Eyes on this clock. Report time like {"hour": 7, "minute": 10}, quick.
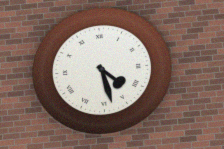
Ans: {"hour": 4, "minute": 28}
